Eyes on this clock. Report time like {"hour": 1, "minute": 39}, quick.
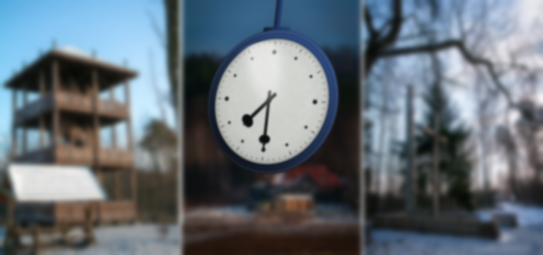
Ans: {"hour": 7, "minute": 30}
